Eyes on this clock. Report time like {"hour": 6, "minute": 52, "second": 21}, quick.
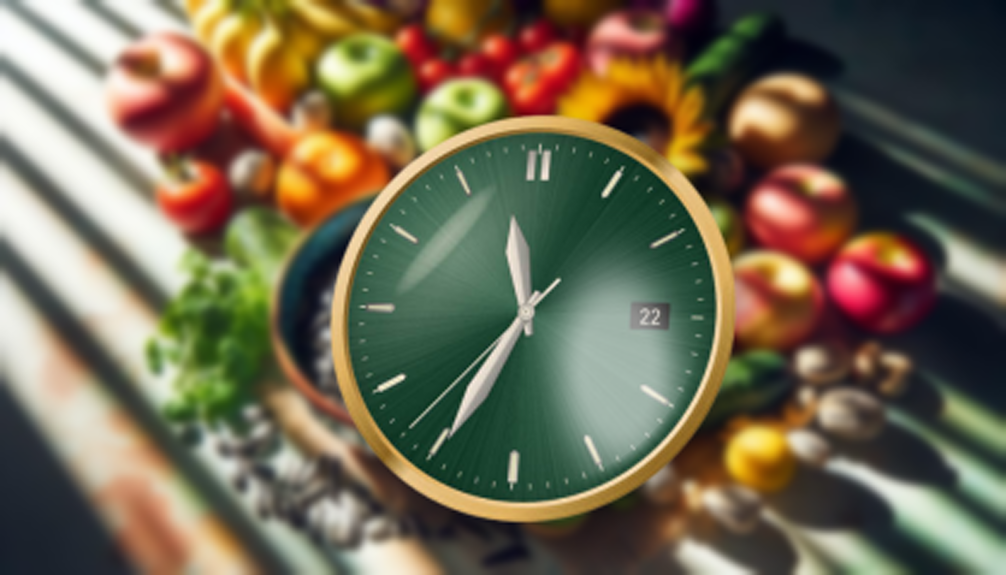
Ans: {"hour": 11, "minute": 34, "second": 37}
